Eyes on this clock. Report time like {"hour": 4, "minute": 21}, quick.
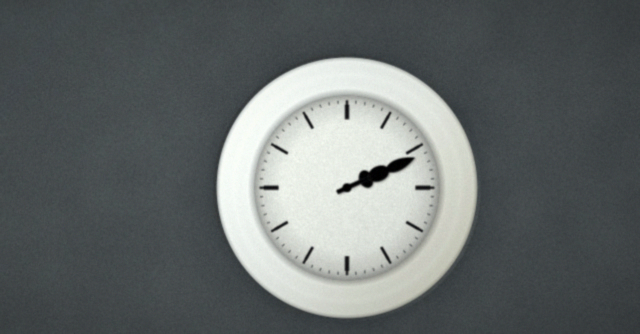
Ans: {"hour": 2, "minute": 11}
